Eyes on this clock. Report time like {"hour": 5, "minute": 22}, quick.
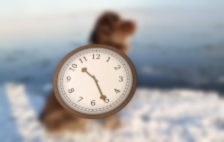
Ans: {"hour": 10, "minute": 26}
